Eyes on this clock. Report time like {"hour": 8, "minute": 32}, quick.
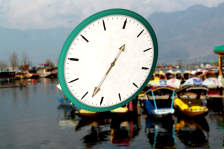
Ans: {"hour": 12, "minute": 33}
